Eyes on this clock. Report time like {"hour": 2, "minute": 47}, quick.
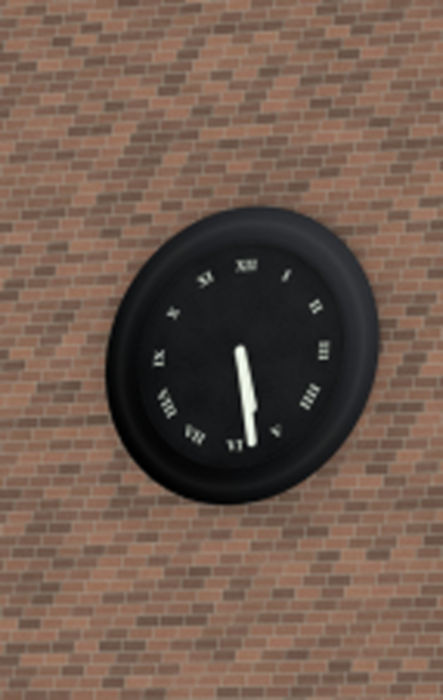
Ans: {"hour": 5, "minute": 28}
